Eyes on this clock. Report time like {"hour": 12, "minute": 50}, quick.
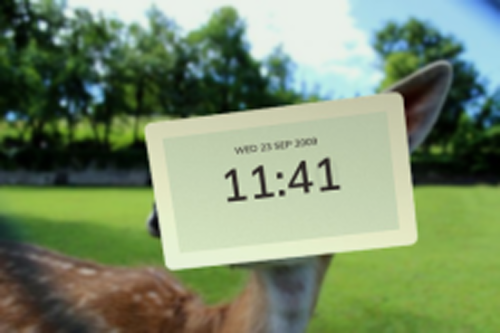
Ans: {"hour": 11, "minute": 41}
